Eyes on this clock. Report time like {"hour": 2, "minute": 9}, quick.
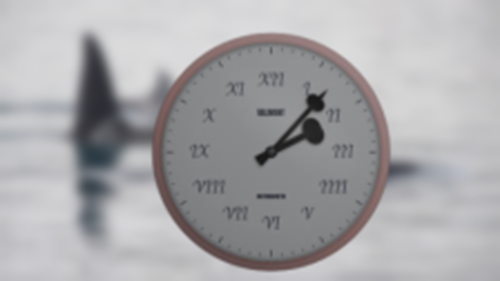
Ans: {"hour": 2, "minute": 7}
